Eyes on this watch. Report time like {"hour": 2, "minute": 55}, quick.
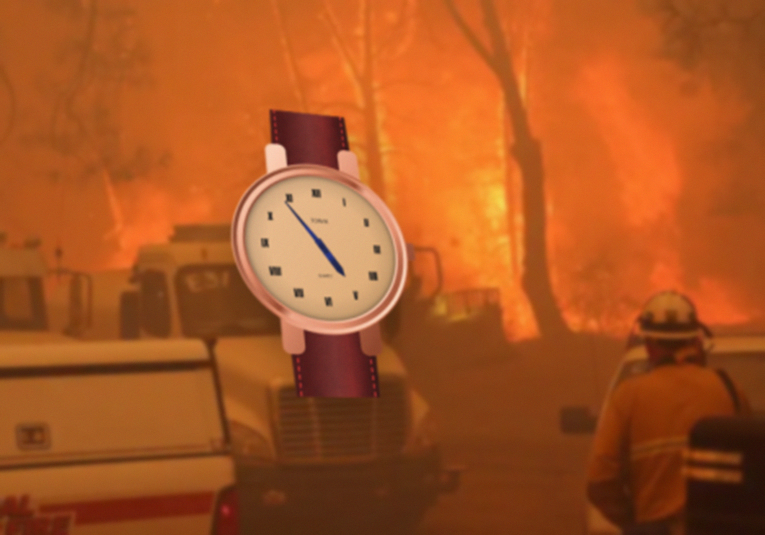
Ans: {"hour": 4, "minute": 54}
